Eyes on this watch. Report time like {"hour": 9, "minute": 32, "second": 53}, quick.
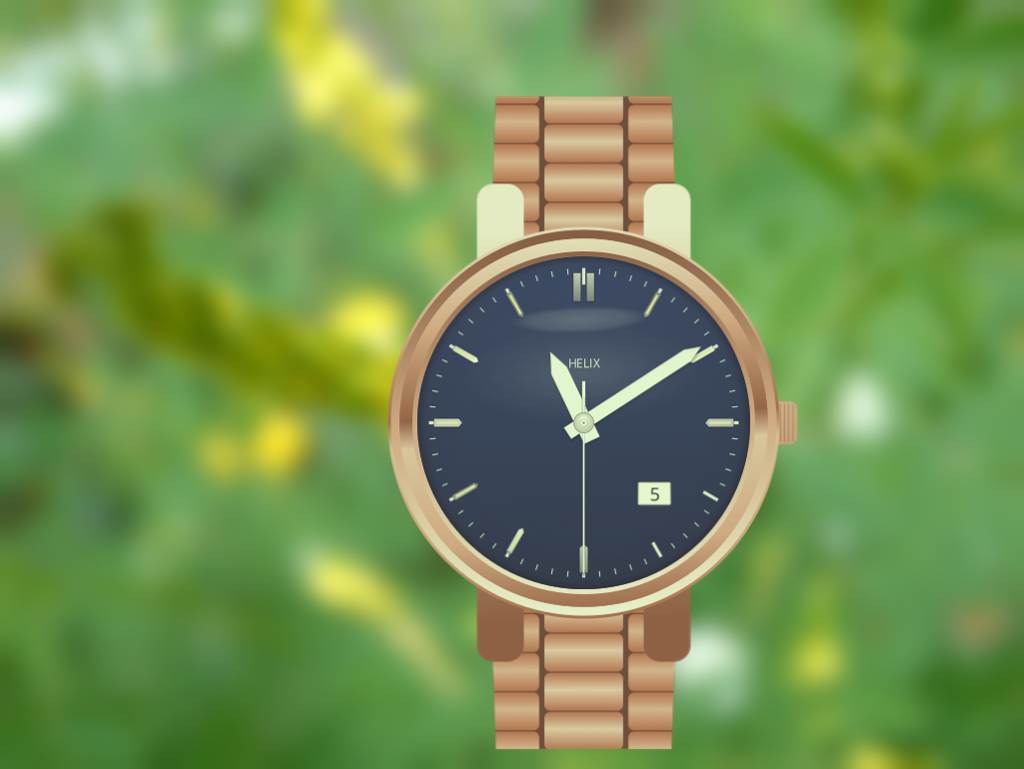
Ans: {"hour": 11, "minute": 9, "second": 30}
